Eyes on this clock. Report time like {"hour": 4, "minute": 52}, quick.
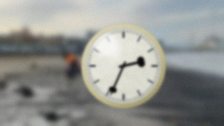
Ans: {"hour": 2, "minute": 34}
